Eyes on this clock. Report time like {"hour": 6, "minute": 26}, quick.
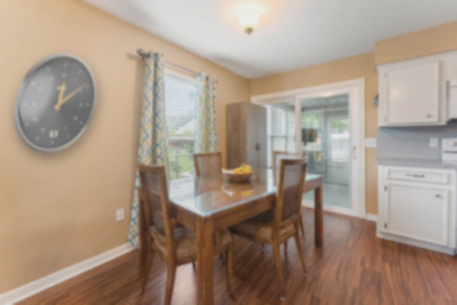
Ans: {"hour": 12, "minute": 9}
